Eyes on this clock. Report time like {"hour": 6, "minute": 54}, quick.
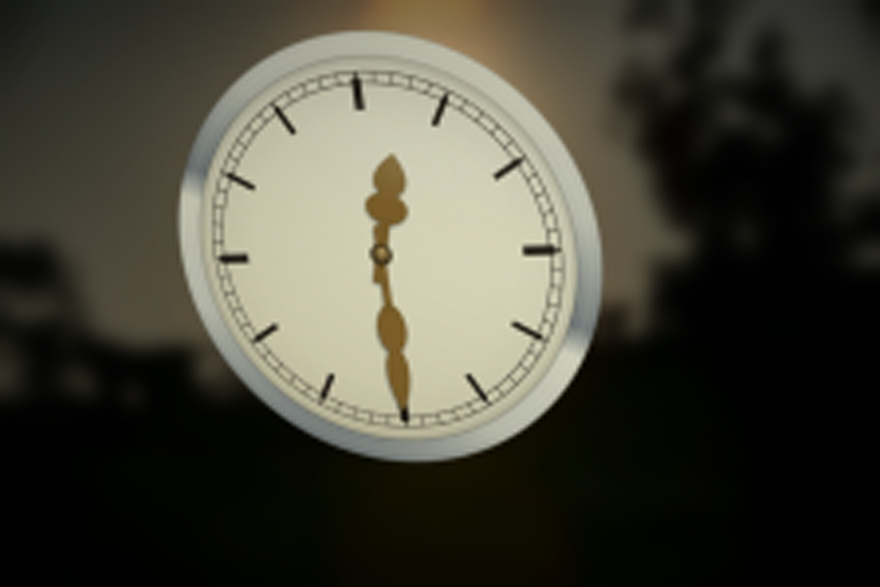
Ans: {"hour": 12, "minute": 30}
